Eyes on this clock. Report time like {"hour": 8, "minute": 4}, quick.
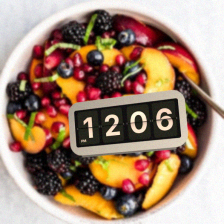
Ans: {"hour": 12, "minute": 6}
